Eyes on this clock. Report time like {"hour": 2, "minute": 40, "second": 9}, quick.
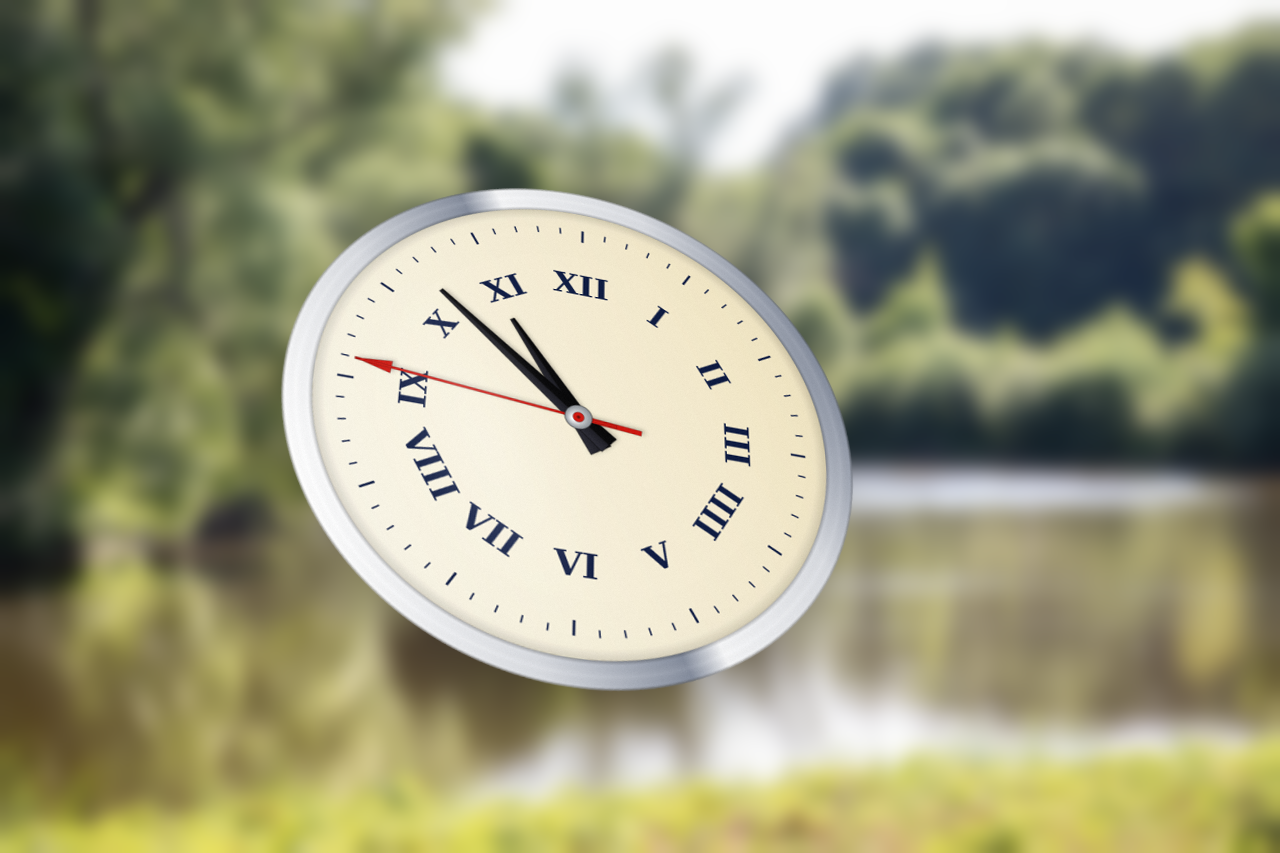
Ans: {"hour": 10, "minute": 51, "second": 46}
